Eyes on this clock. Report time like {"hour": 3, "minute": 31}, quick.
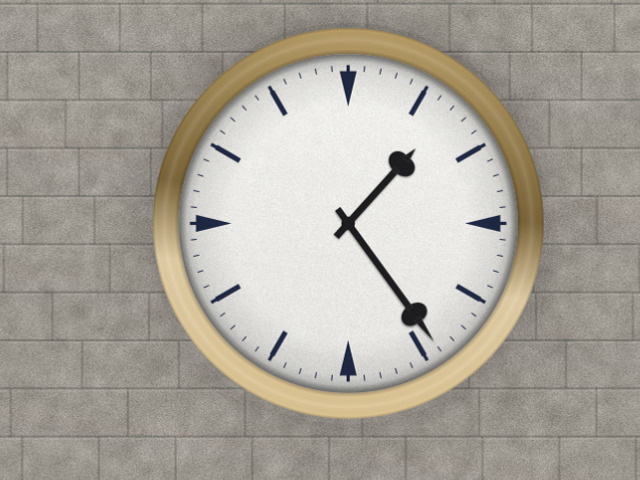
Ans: {"hour": 1, "minute": 24}
